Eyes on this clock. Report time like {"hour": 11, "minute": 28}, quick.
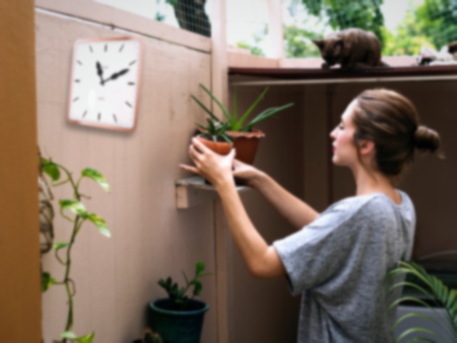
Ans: {"hour": 11, "minute": 11}
